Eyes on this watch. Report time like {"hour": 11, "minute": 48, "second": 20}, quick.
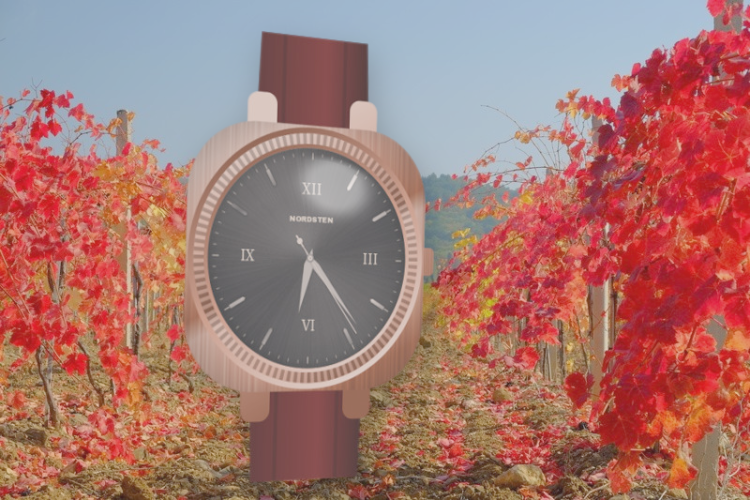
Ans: {"hour": 6, "minute": 23, "second": 24}
